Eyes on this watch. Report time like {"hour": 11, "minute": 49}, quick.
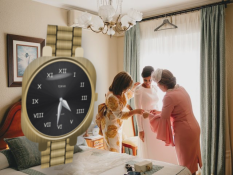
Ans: {"hour": 4, "minute": 31}
